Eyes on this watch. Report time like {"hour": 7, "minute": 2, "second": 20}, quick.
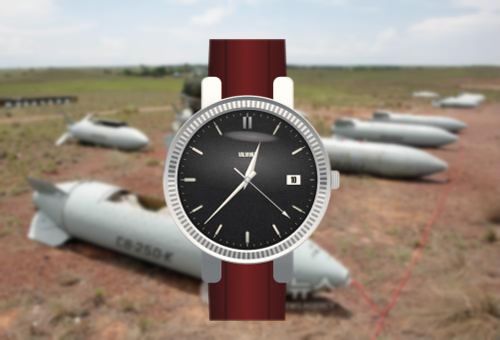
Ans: {"hour": 12, "minute": 37, "second": 22}
